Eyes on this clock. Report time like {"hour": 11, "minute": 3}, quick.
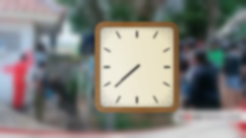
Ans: {"hour": 7, "minute": 38}
